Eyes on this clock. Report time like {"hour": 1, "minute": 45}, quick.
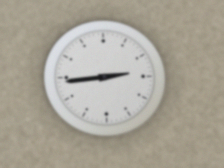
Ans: {"hour": 2, "minute": 44}
